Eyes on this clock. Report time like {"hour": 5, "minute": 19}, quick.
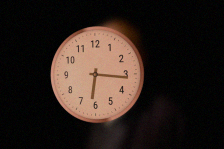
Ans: {"hour": 6, "minute": 16}
